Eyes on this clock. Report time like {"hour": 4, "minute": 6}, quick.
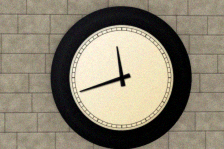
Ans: {"hour": 11, "minute": 42}
